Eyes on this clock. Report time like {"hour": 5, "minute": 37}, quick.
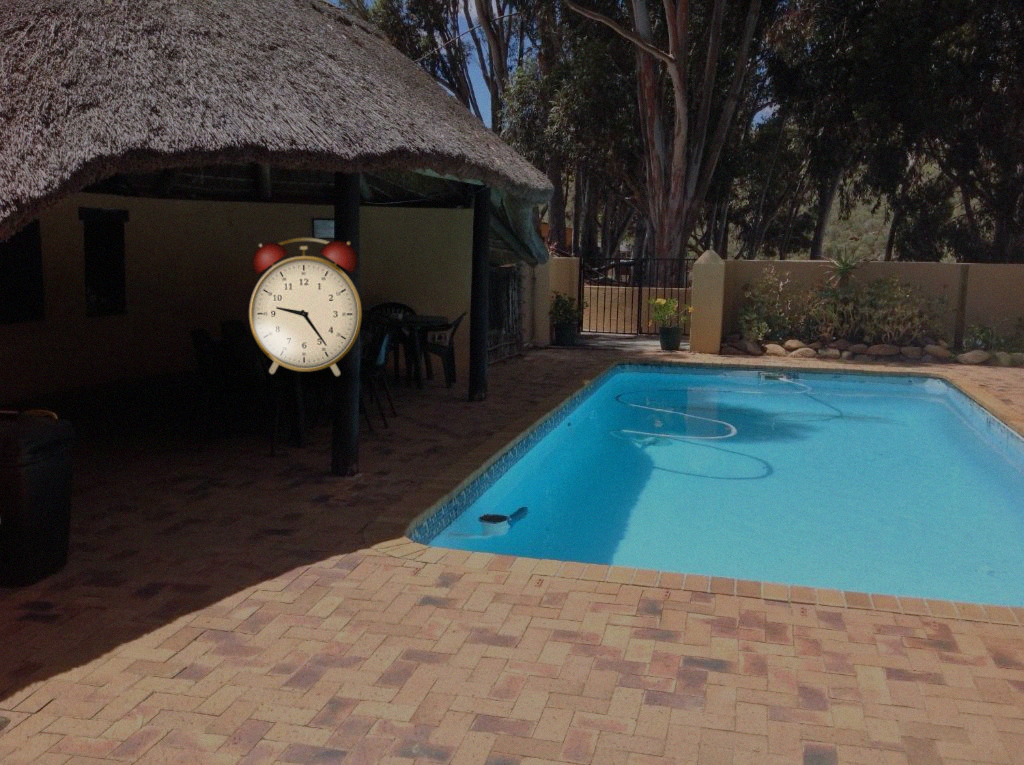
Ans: {"hour": 9, "minute": 24}
